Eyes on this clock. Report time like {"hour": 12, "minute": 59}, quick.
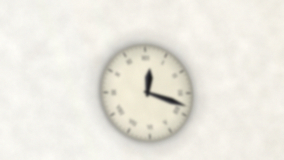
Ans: {"hour": 12, "minute": 18}
